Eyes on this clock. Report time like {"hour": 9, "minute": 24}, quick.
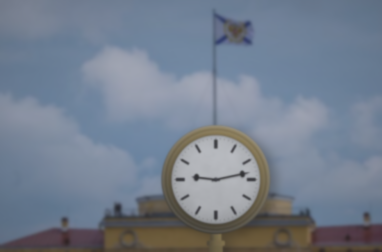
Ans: {"hour": 9, "minute": 13}
